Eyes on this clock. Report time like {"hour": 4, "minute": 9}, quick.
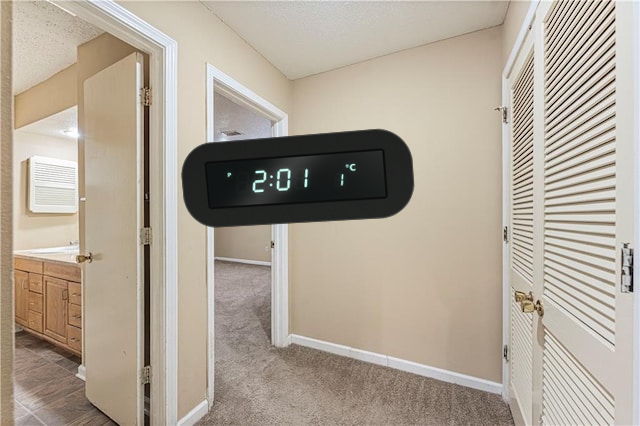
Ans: {"hour": 2, "minute": 1}
